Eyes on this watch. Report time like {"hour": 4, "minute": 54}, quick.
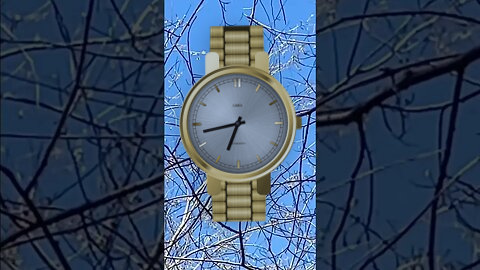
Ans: {"hour": 6, "minute": 43}
